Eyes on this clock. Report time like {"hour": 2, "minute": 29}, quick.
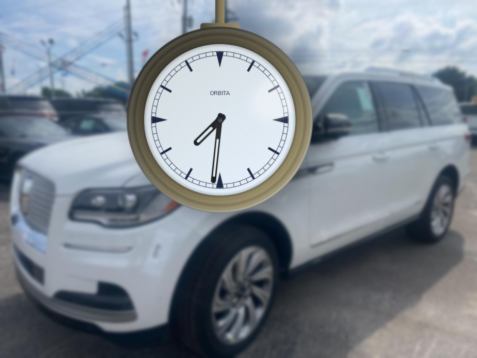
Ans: {"hour": 7, "minute": 31}
